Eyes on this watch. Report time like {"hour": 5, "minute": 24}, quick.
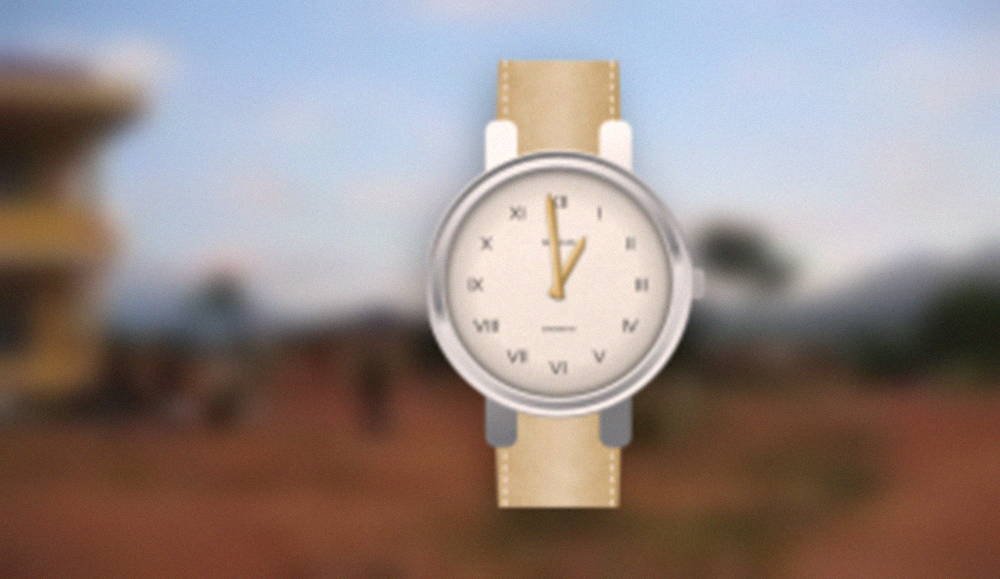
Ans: {"hour": 12, "minute": 59}
